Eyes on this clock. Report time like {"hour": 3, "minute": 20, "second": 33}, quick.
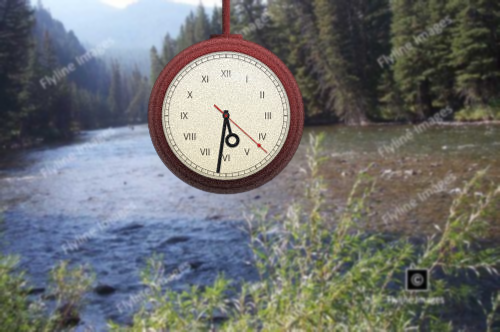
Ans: {"hour": 5, "minute": 31, "second": 22}
